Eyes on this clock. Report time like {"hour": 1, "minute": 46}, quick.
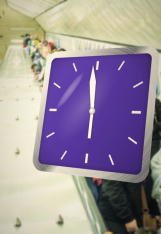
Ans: {"hour": 5, "minute": 59}
